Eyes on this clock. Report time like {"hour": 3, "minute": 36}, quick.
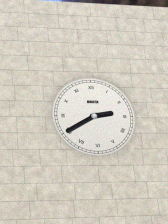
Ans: {"hour": 2, "minute": 40}
